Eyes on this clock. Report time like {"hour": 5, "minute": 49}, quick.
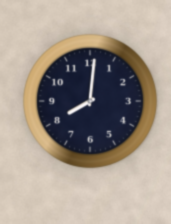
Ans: {"hour": 8, "minute": 1}
